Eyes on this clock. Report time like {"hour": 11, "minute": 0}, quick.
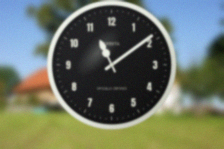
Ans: {"hour": 11, "minute": 9}
